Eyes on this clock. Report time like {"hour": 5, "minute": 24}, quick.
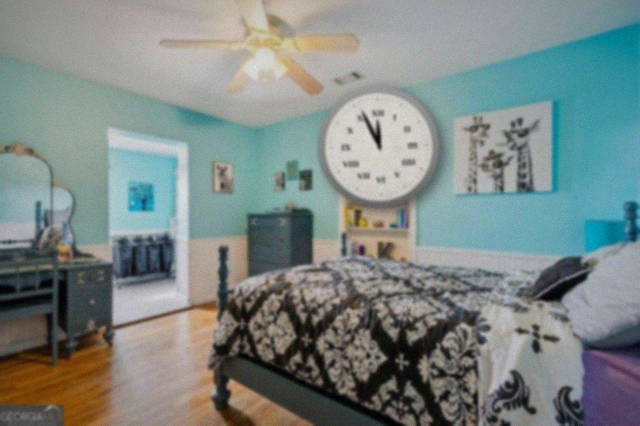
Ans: {"hour": 11, "minute": 56}
